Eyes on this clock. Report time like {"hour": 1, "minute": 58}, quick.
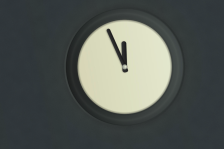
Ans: {"hour": 11, "minute": 56}
